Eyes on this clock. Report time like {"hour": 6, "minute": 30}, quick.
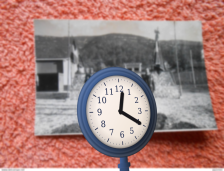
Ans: {"hour": 12, "minute": 20}
